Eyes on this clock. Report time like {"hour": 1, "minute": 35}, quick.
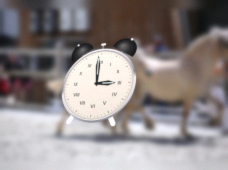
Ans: {"hour": 2, "minute": 59}
